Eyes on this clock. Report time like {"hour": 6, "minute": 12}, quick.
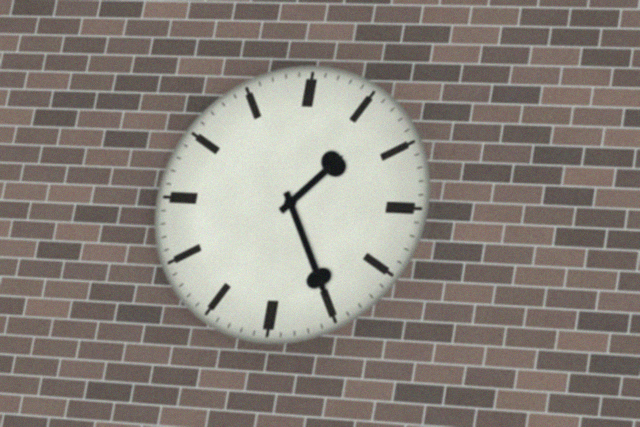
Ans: {"hour": 1, "minute": 25}
